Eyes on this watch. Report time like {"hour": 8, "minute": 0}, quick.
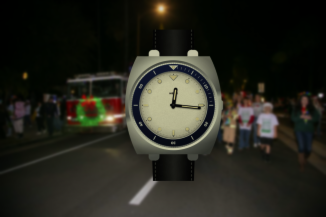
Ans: {"hour": 12, "minute": 16}
